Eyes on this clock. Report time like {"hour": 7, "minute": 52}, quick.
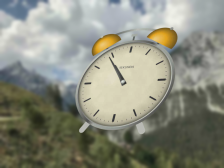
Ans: {"hour": 10, "minute": 54}
